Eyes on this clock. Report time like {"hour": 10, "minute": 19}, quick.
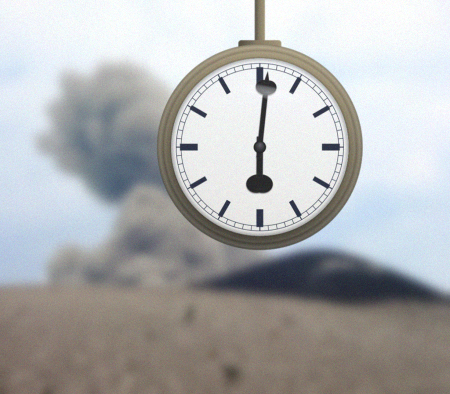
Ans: {"hour": 6, "minute": 1}
